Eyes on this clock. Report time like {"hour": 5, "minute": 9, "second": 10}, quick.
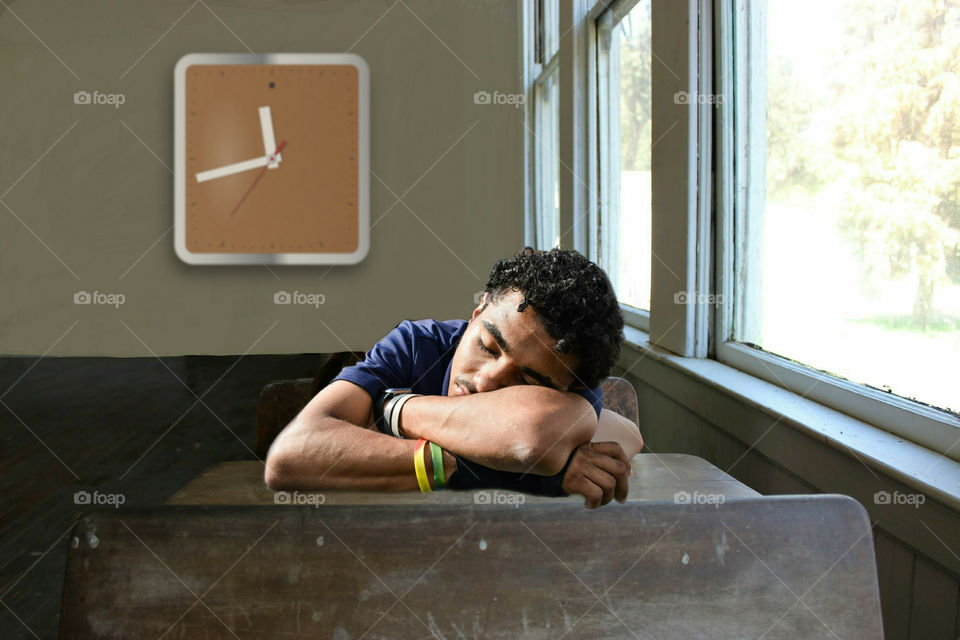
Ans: {"hour": 11, "minute": 42, "second": 36}
